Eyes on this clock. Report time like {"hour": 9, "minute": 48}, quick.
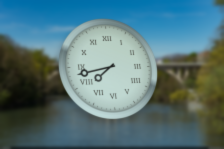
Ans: {"hour": 7, "minute": 43}
